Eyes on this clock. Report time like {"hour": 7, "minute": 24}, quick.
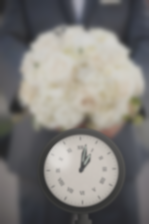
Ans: {"hour": 1, "minute": 2}
